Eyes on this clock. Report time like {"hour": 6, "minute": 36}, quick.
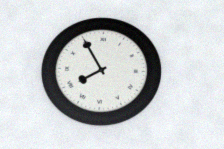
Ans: {"hour": 7, "minute": 55}
